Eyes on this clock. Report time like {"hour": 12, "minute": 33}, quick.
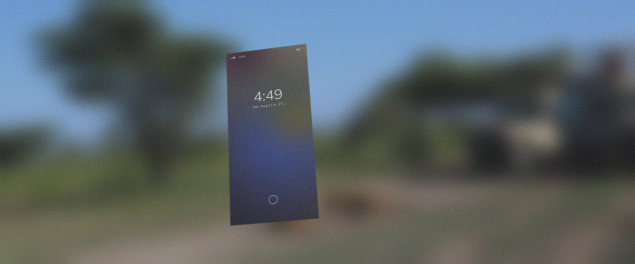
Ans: {"hour": 4, "minute": 49}
